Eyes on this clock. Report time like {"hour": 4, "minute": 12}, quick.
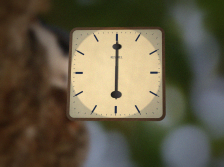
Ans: {"hour": 6, "minute": 0}
